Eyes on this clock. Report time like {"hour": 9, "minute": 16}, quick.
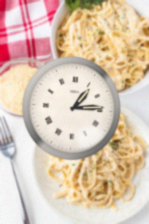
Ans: {"hour": 1, "minute": 14}
